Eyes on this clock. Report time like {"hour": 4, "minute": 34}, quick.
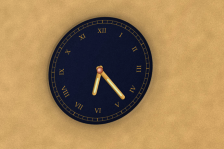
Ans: {"hour": 6, "minute": 23}
